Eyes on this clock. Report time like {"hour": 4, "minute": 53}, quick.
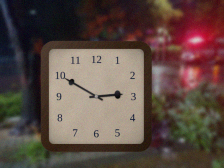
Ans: {"hour": 2, "minute": 50}
